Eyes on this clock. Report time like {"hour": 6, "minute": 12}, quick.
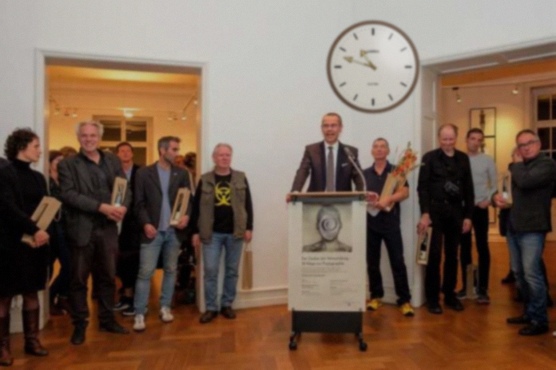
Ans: {"hour": 10, "minute": 48}
